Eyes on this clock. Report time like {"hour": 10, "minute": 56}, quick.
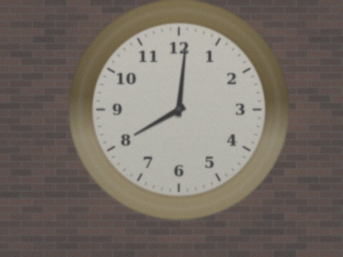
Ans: {"hour": 8, "minute": 1}
